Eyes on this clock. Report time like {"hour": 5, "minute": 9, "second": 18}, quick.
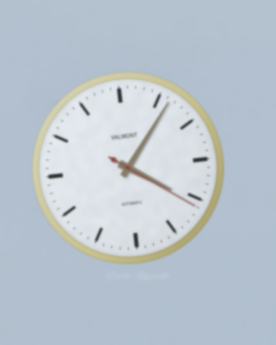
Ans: {"hour": 4, "minute": 6, "second": 21}
